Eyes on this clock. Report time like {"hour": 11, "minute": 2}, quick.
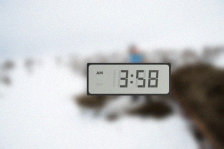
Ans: {"hour": 3, "minute": 58}
